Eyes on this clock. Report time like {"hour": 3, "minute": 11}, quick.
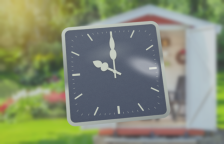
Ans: {"hour": 10, "minute": 0}
